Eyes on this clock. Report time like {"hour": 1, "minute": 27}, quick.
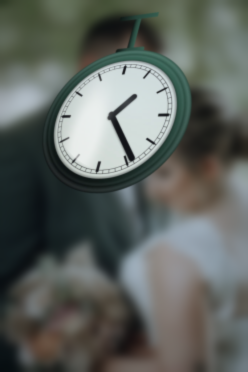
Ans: {"hour": 1, "minute": 24}
